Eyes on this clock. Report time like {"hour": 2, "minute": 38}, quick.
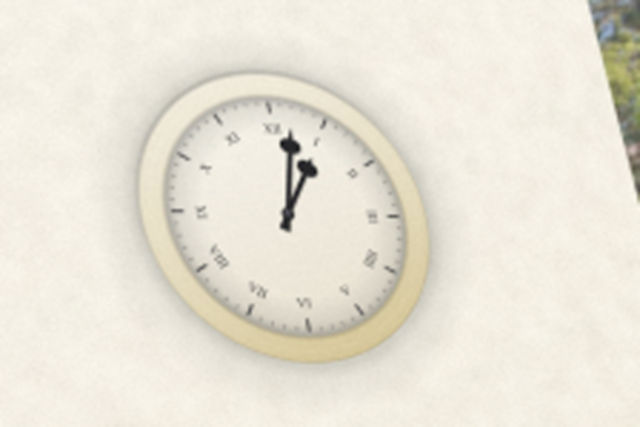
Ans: {"hour": 1, "minute": 2}
